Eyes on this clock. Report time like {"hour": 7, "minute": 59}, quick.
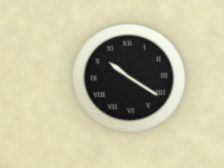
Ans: {"hour": 10, "minute": 21}
